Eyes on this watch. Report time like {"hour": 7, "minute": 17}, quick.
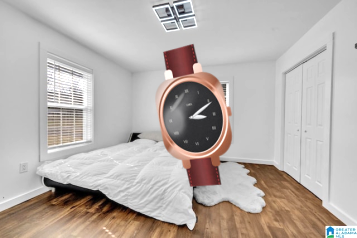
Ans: {"hour": 3, "minute": 11}
